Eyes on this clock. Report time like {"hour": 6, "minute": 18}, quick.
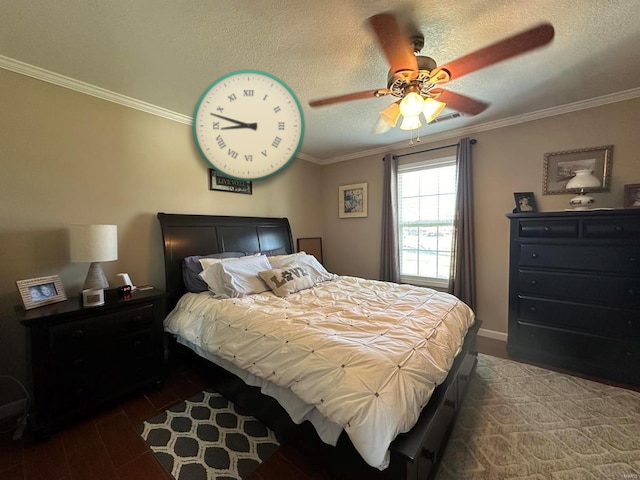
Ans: {"hour": 8, "minute": 48}
